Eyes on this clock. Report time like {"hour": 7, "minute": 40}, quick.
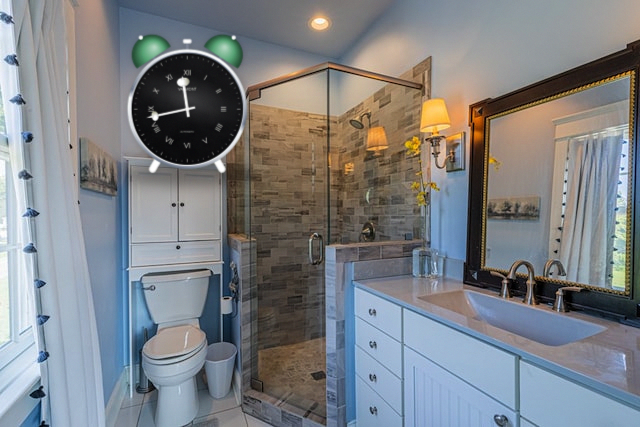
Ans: {"hour": 11, "minute": 43}
